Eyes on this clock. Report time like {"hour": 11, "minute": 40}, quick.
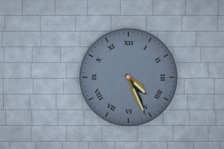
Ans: {"hour": 4, "minute": 26}
